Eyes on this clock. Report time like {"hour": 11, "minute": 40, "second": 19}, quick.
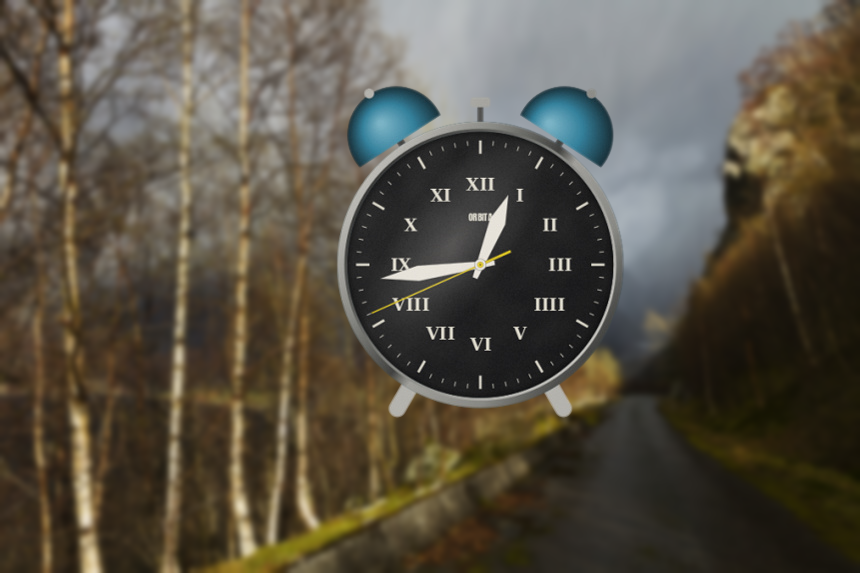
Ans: {"hour": 12, "minute": 43, "second": 41}
